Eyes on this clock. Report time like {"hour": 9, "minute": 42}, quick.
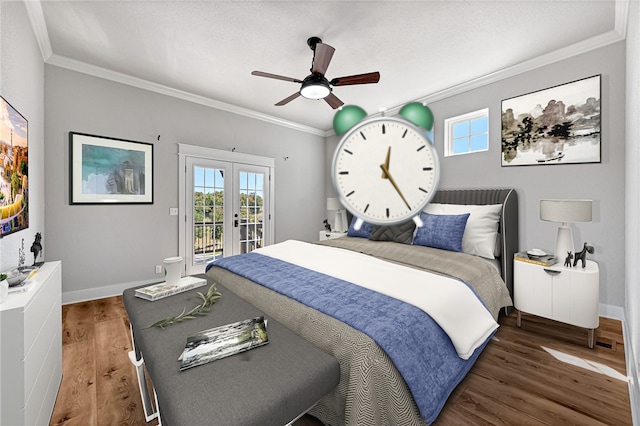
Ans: {"hour": 12, "minute": 25}
